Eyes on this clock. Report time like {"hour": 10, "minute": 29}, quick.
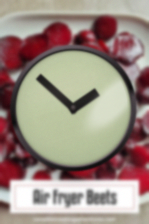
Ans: {"hour": 1, "minute": 52}
